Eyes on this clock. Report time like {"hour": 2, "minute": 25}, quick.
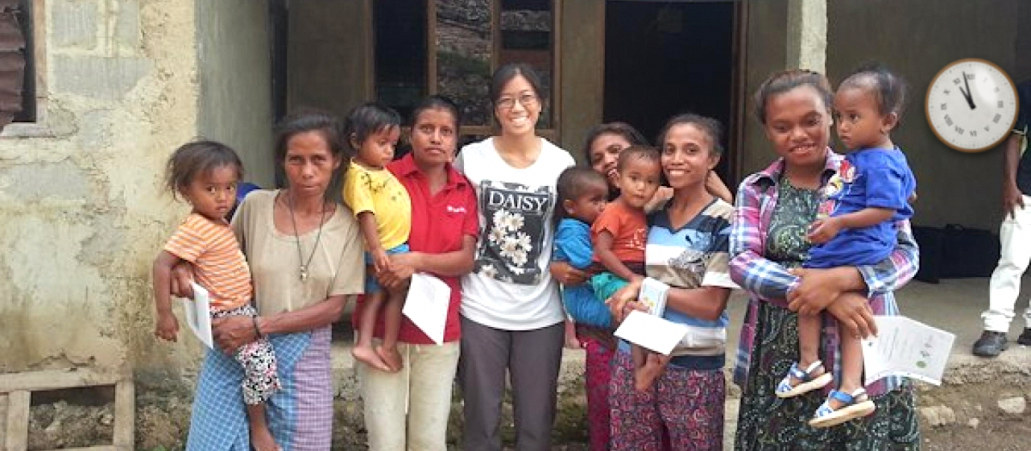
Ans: {"hour": 10, "minute": 58}
